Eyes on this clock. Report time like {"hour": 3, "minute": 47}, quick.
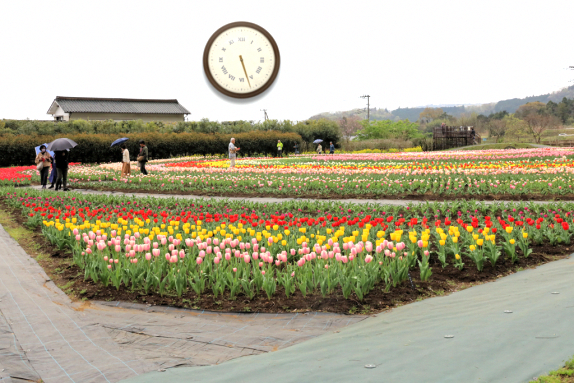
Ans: {"hour": 5, "minute": 27}
